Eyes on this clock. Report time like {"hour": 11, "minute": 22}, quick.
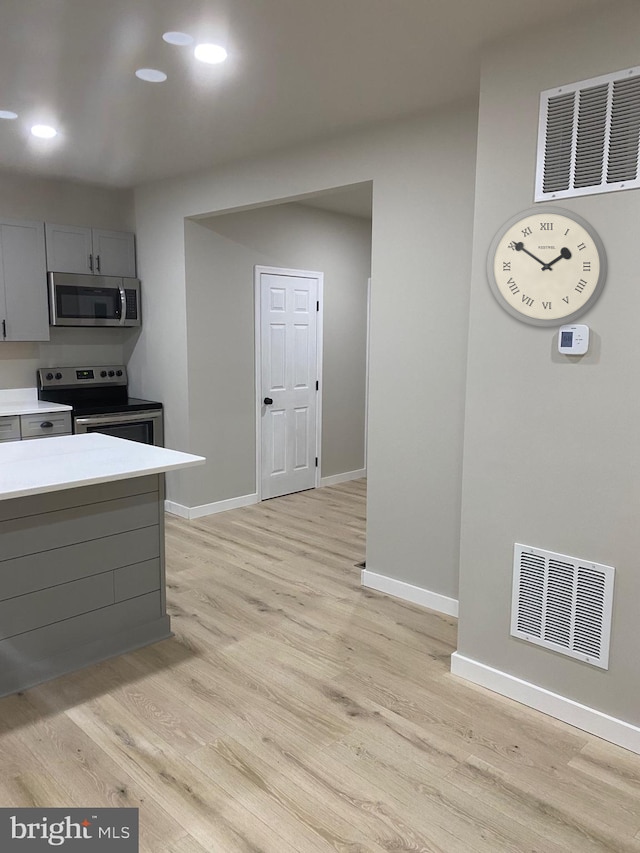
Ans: {"hour": 1, "minute": 51}
